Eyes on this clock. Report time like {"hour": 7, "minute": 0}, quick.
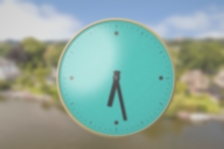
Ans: {"hour": 6, "minute": 28}
